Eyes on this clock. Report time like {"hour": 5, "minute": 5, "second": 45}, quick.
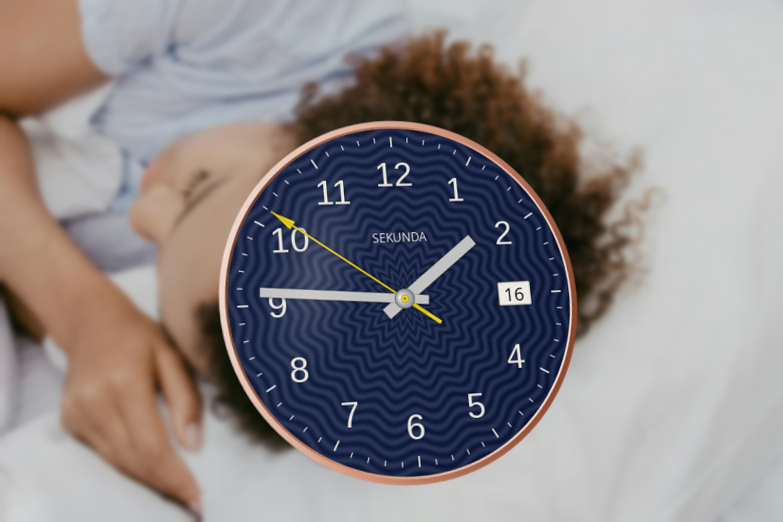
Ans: {"hour": 1, "minute": 45, "second": 51}
